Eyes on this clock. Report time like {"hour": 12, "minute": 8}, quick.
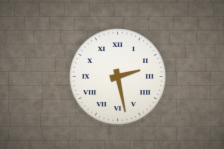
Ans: {"hour": 2, "minute": 28}
